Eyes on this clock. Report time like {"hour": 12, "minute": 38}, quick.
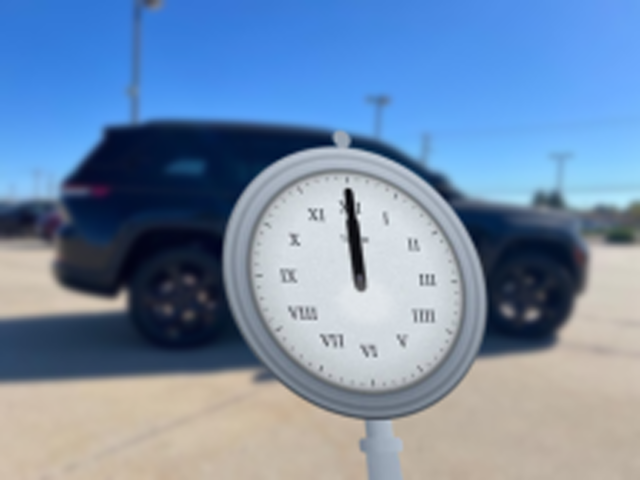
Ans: {"hour": 12, "minute": 0}
